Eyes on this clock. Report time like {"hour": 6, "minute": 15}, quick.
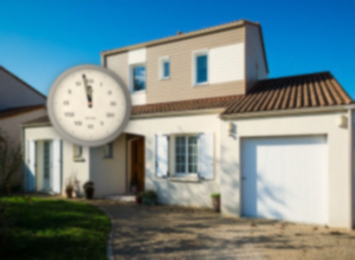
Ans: {"hour": 11, "minute": 58}
